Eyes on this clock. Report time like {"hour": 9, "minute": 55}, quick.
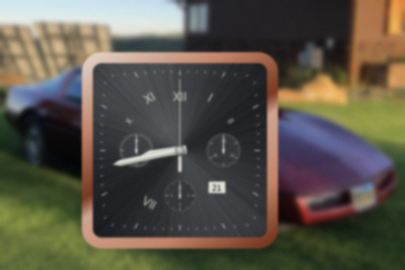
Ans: {"hour": 8, "minute": 43}
